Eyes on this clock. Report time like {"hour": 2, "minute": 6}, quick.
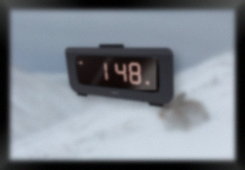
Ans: {"hour": 1, "minute": 48}
